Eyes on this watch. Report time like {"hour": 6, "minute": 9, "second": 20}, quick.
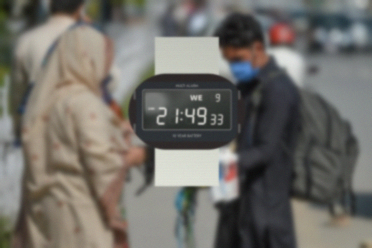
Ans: {"hour": 21, "minute": 49, "second": 33}
